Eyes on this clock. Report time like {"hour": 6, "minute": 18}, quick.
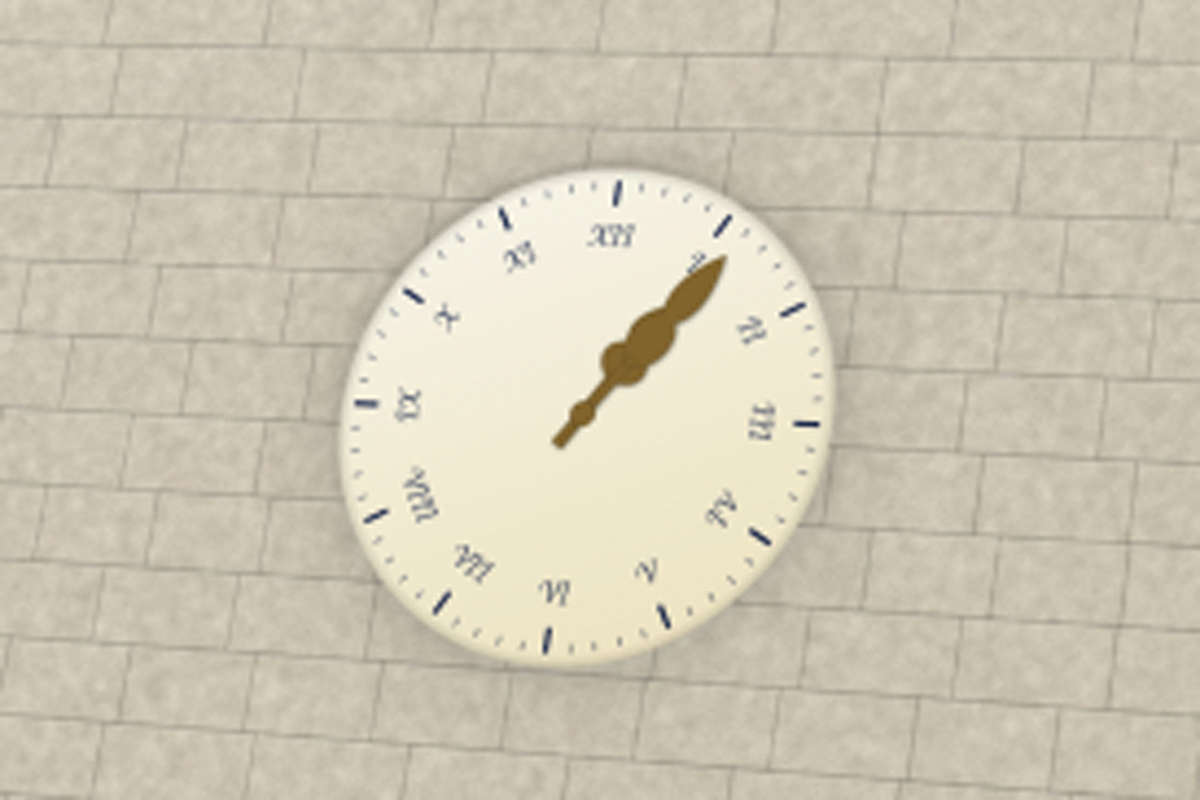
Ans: {"hour": 1, "minute": 6}
